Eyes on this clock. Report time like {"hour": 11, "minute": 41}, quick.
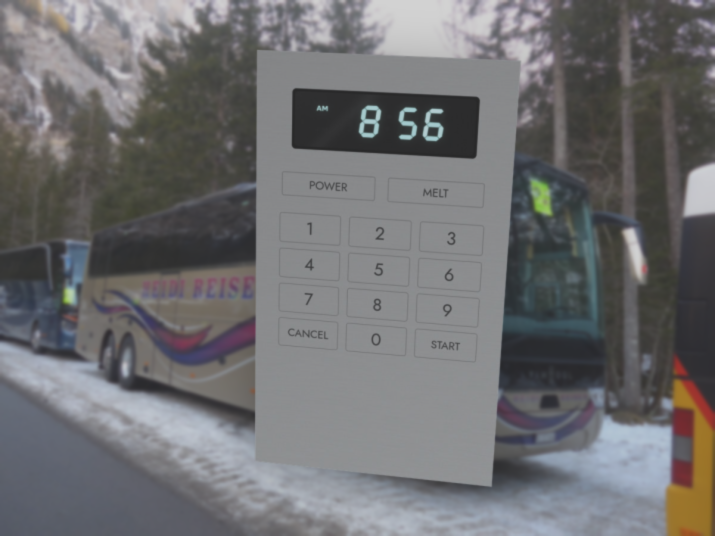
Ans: {"hour": 8, "minute": 56}
